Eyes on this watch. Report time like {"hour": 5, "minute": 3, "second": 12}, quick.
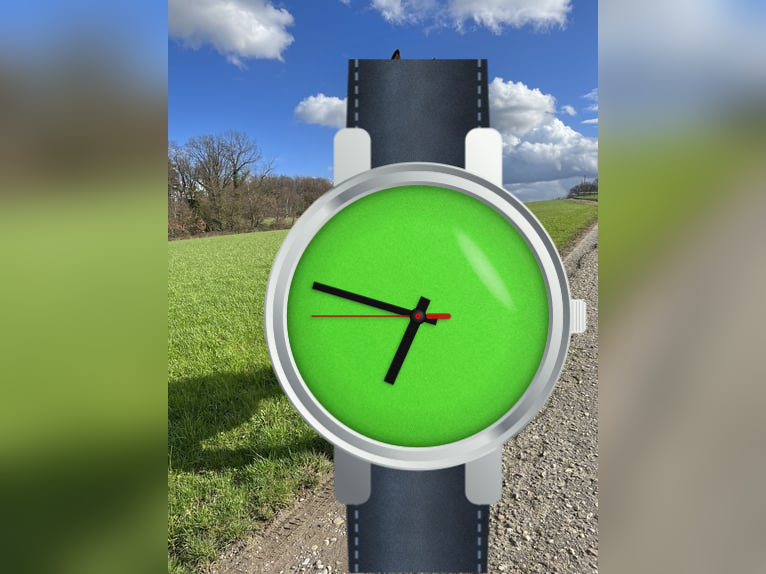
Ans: {"hour": 6, "minute": 47, "second": 45}
